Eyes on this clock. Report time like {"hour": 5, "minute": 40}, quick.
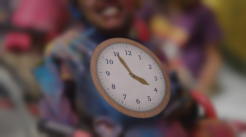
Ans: {"hour": 3, "minute": 55}
